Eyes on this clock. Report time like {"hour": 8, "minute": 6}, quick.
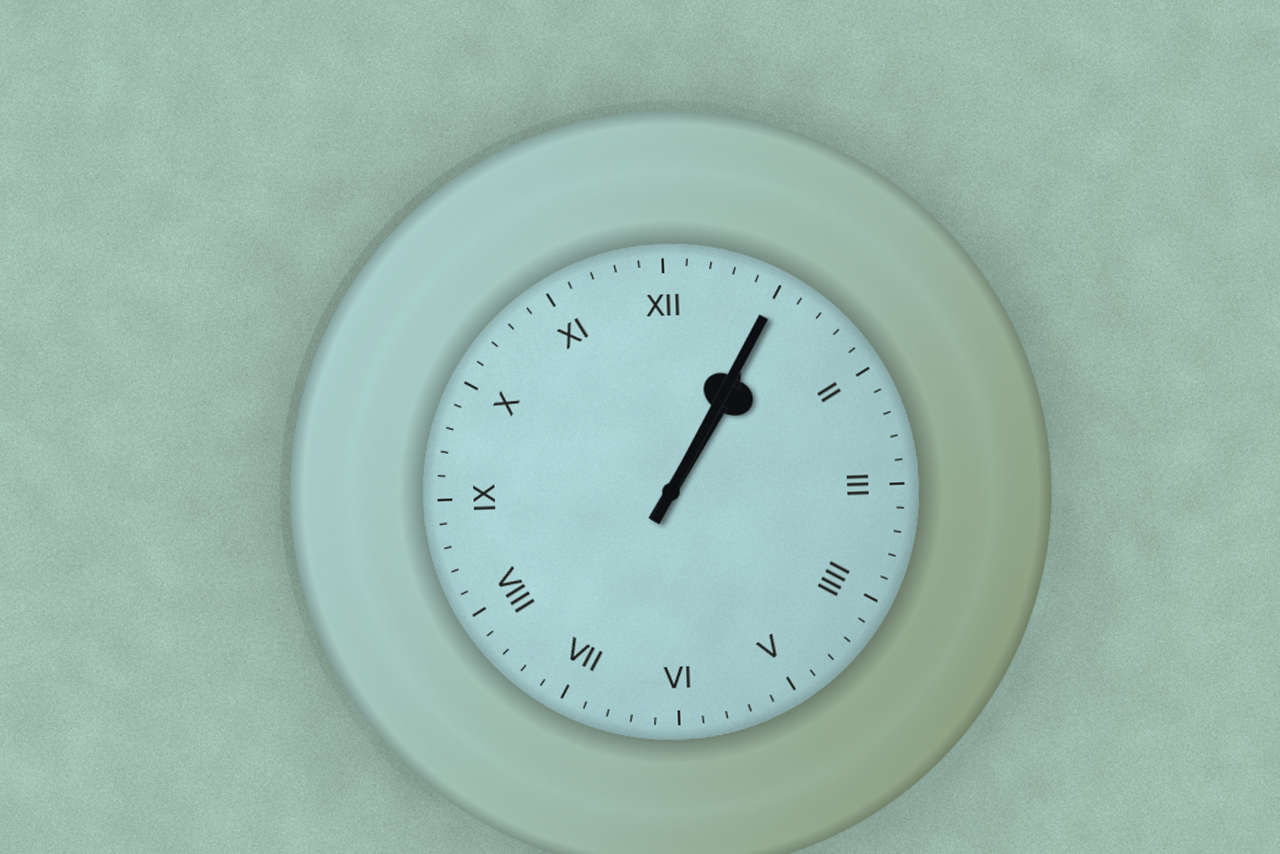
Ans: {"hour": 1, "minute": 5}
